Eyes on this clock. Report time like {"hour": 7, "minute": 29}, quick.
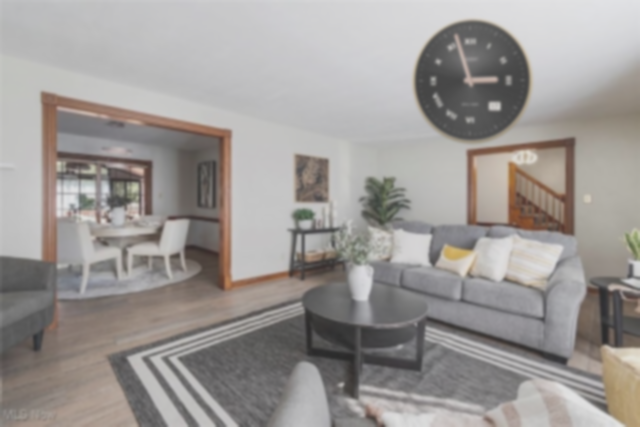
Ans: {"hour": 2, "minute": 57}
